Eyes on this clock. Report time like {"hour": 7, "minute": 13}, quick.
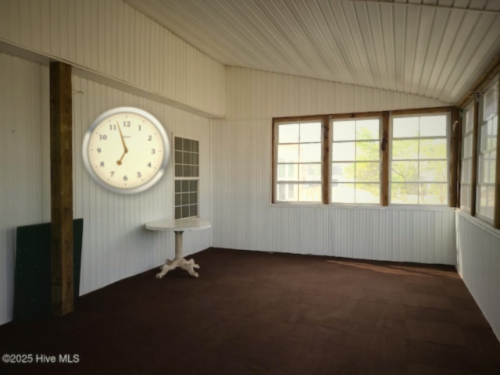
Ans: {"hour": 6, "minute": 57}
